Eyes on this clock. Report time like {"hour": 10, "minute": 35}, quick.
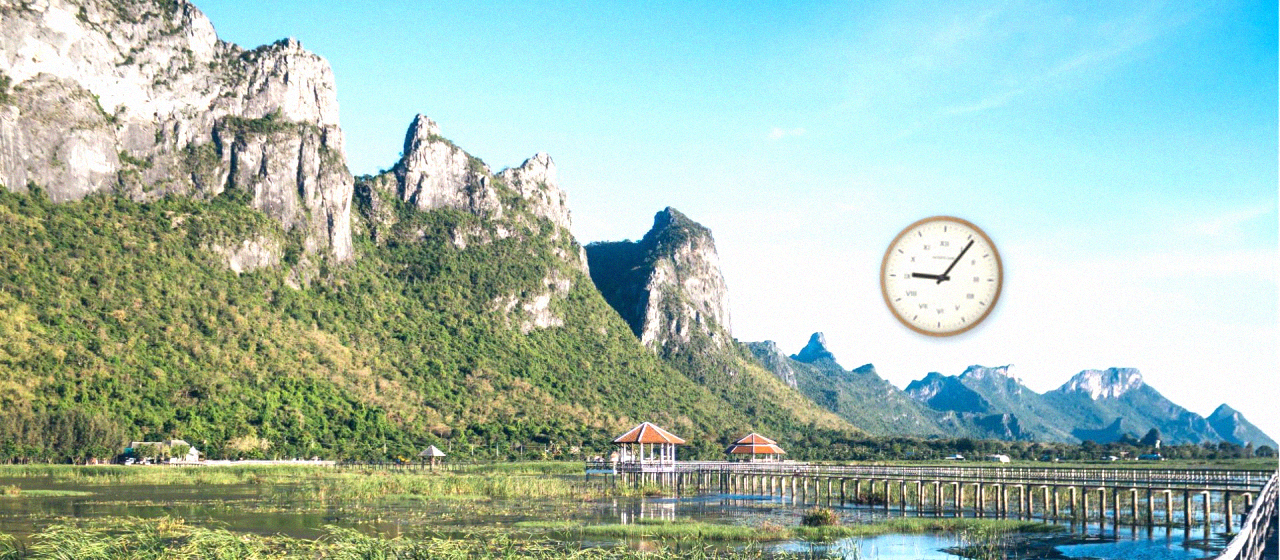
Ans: {"hour": 9, "minute": 6}
